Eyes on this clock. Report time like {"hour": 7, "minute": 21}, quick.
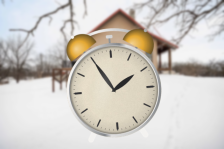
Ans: {"hour": 1, "minute": 55}
